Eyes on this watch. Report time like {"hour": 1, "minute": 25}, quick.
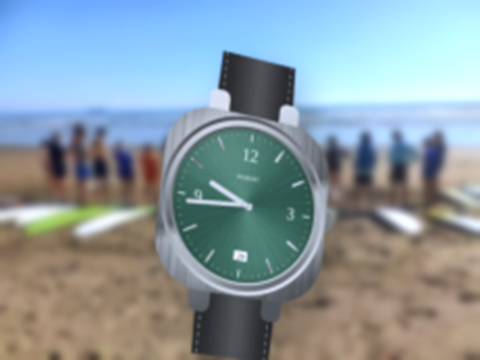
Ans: {"hour": 9, "minute": 44}
